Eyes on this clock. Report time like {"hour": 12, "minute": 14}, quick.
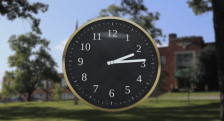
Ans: {"hour": 2, "minute": 14}
